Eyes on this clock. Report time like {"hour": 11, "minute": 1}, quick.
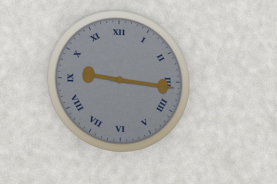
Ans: {"hour": 9, "minute": 16}
